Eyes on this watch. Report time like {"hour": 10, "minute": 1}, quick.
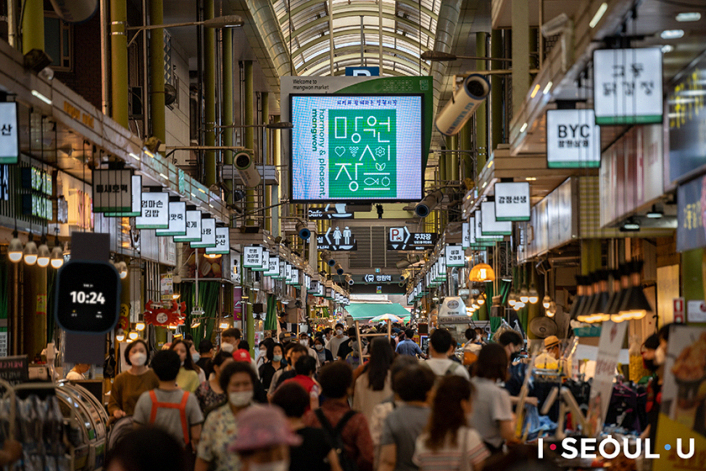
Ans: {"hour": 10, "minute": 24}
